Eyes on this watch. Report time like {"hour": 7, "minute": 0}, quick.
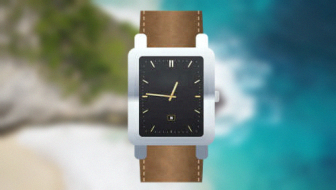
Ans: {"hour": 12, "minute": 46}
